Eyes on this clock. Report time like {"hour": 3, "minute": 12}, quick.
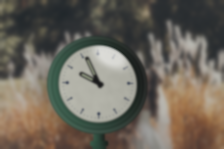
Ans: {"hour": 9, "minute": 56}
